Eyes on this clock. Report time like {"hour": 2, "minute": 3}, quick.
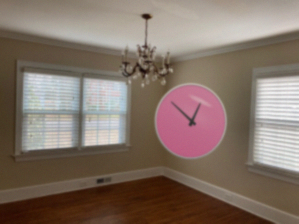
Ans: {"hour": 12, "minute": 52}
